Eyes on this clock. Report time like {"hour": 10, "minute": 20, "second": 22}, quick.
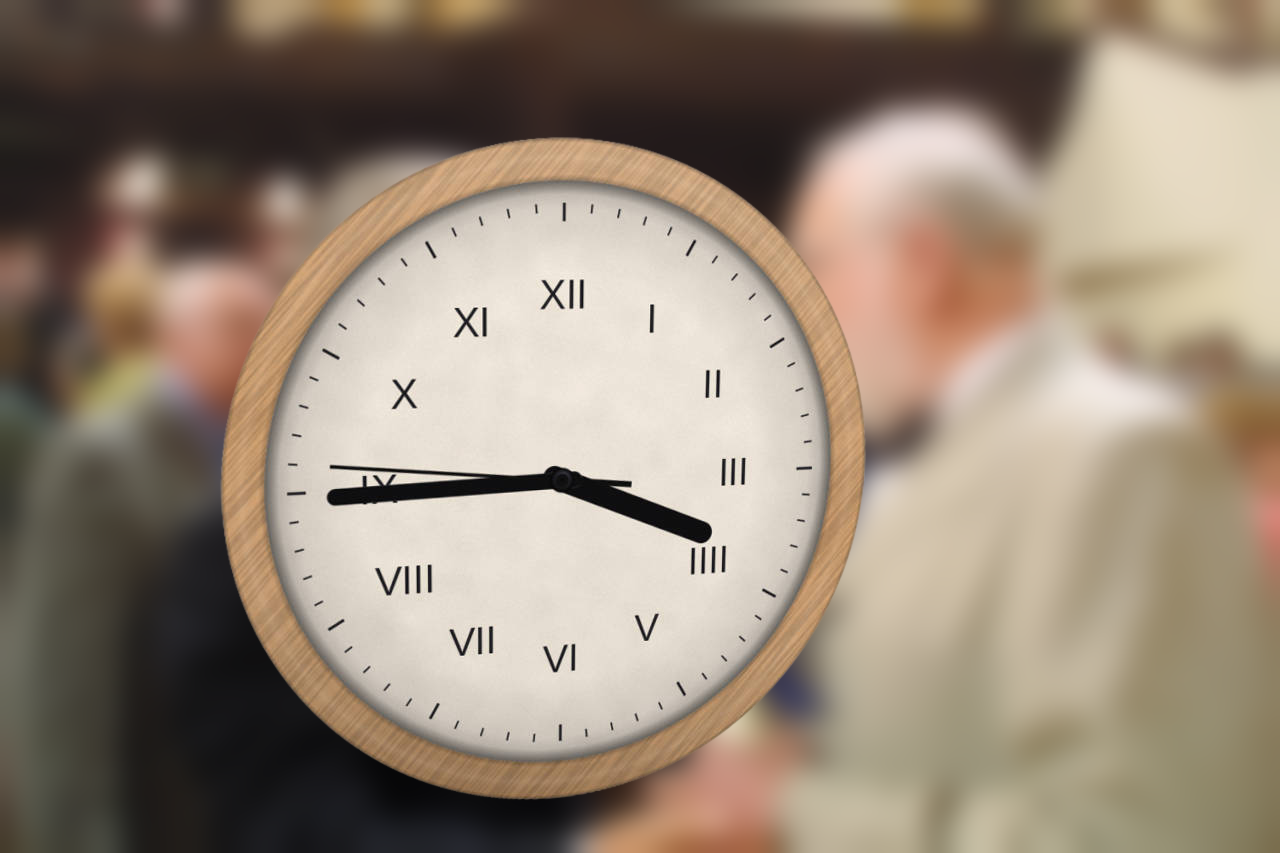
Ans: {"hour": 3, "minute": 44, "second": 46}
